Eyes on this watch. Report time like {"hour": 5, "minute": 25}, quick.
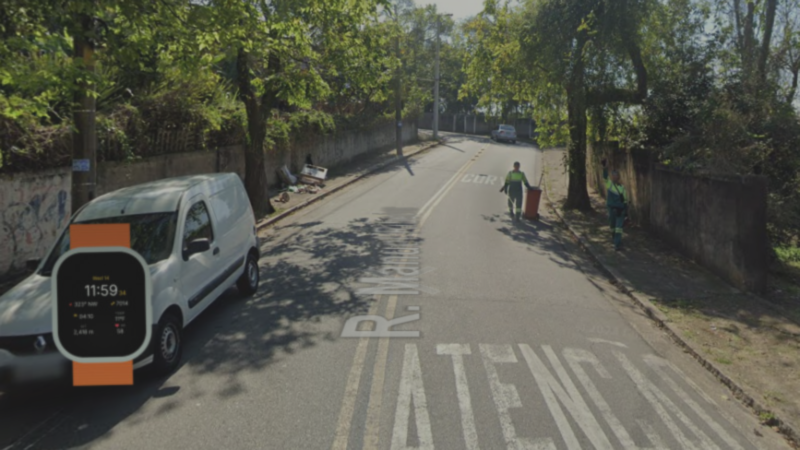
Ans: {"hour": 11, "minute": 59}
